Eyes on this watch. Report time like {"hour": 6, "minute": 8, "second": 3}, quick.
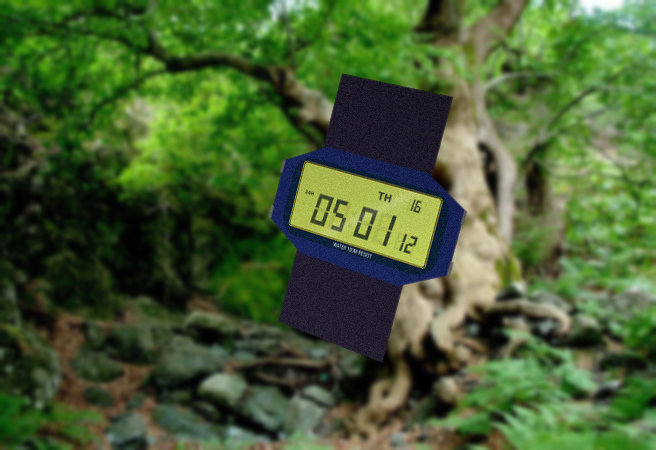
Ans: {"hour": 5, "minute": 1, "second": 12}
